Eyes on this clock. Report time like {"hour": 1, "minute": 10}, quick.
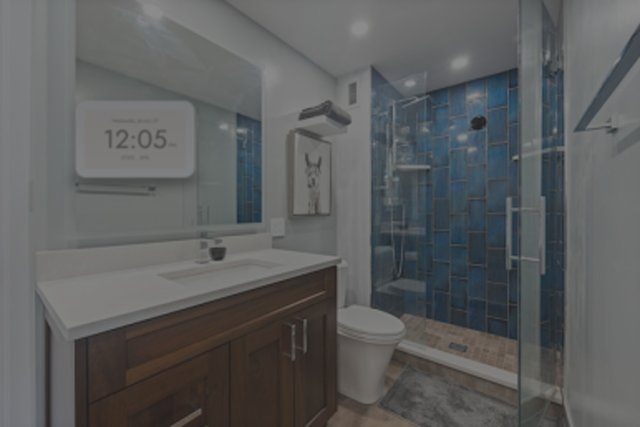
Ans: {"hour": 12, "minute": 5}
